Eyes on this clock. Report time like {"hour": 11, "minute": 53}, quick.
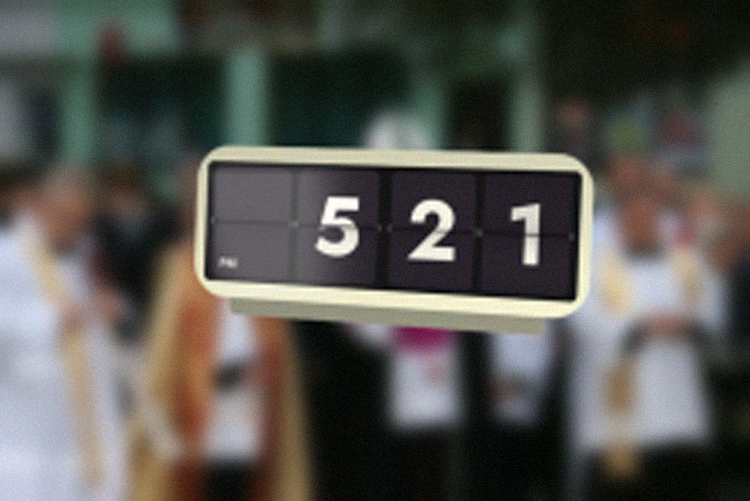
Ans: {"hour": 5, "minute": 21}
